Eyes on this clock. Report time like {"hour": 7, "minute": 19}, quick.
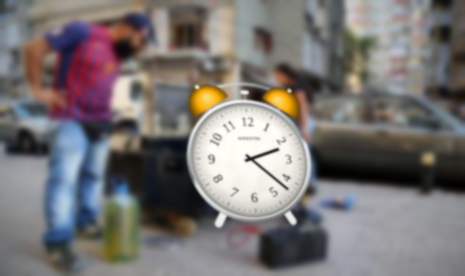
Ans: {"hour": 2, "minute": 22}
